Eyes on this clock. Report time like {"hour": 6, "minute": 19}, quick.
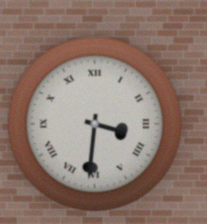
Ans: {"hour": 3, "minute": 31}
